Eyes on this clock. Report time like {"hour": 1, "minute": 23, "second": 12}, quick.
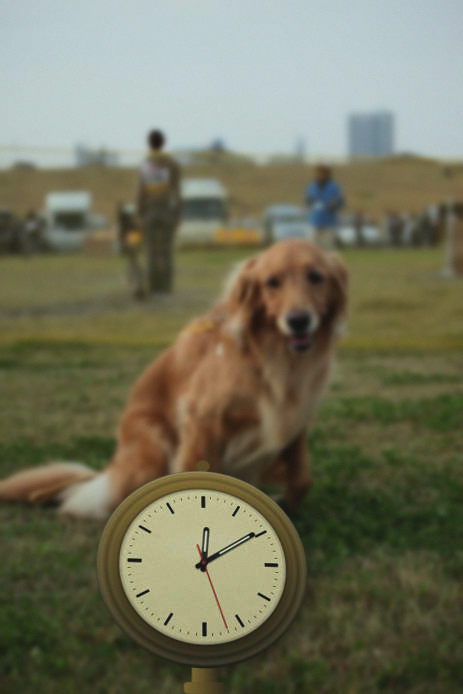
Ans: {"hour": 12, "minute": 9, "second": 27}
